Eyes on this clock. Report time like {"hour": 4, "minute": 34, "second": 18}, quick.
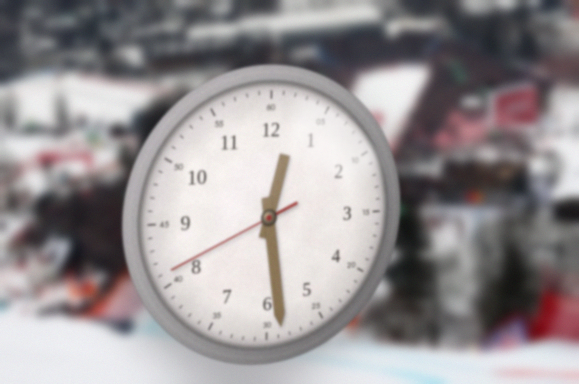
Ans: {"hour": 12, "minute": 28, "second": 41}
